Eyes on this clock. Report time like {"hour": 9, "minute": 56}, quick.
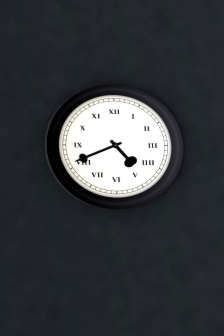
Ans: {"hour": 4, "minute": 41}
